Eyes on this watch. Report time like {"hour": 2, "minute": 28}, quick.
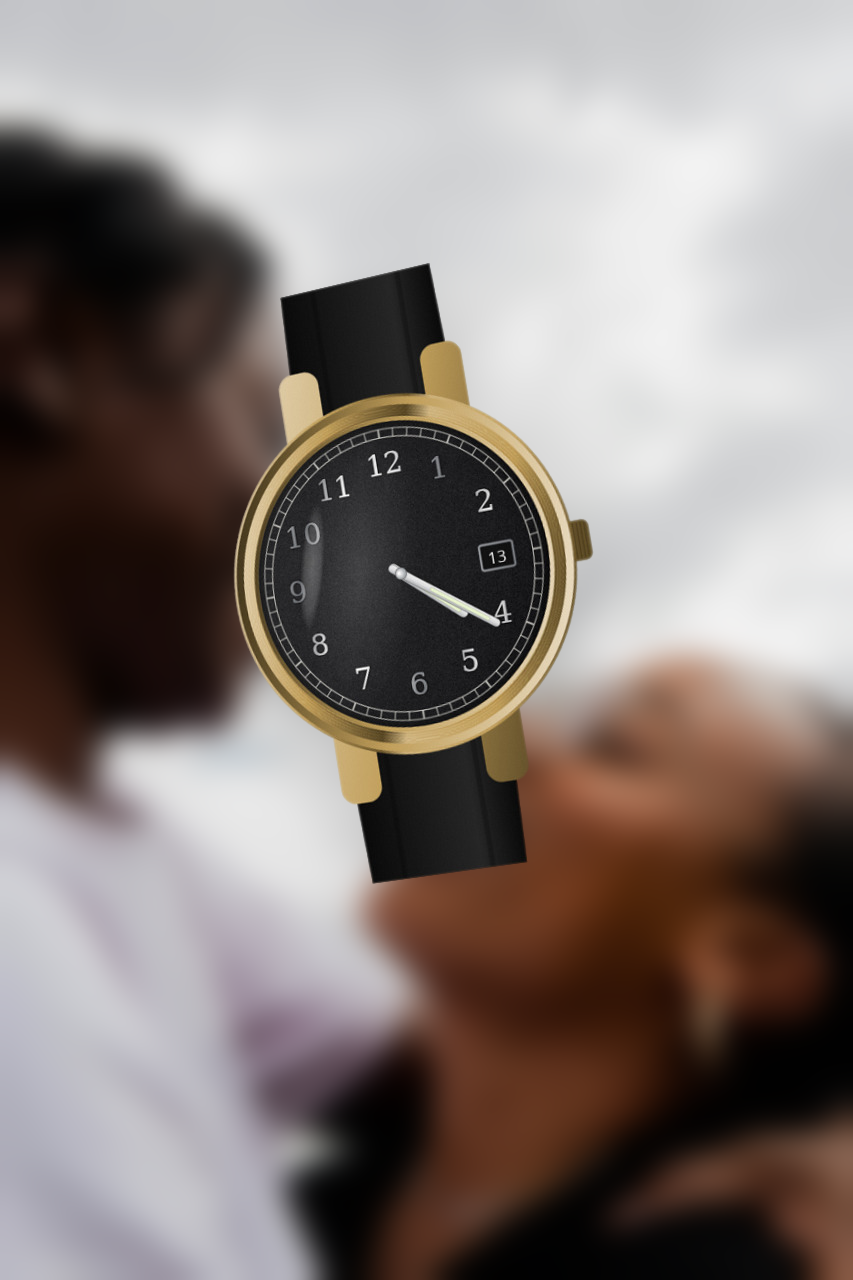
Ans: {"hour": 4, "minute": 21}
